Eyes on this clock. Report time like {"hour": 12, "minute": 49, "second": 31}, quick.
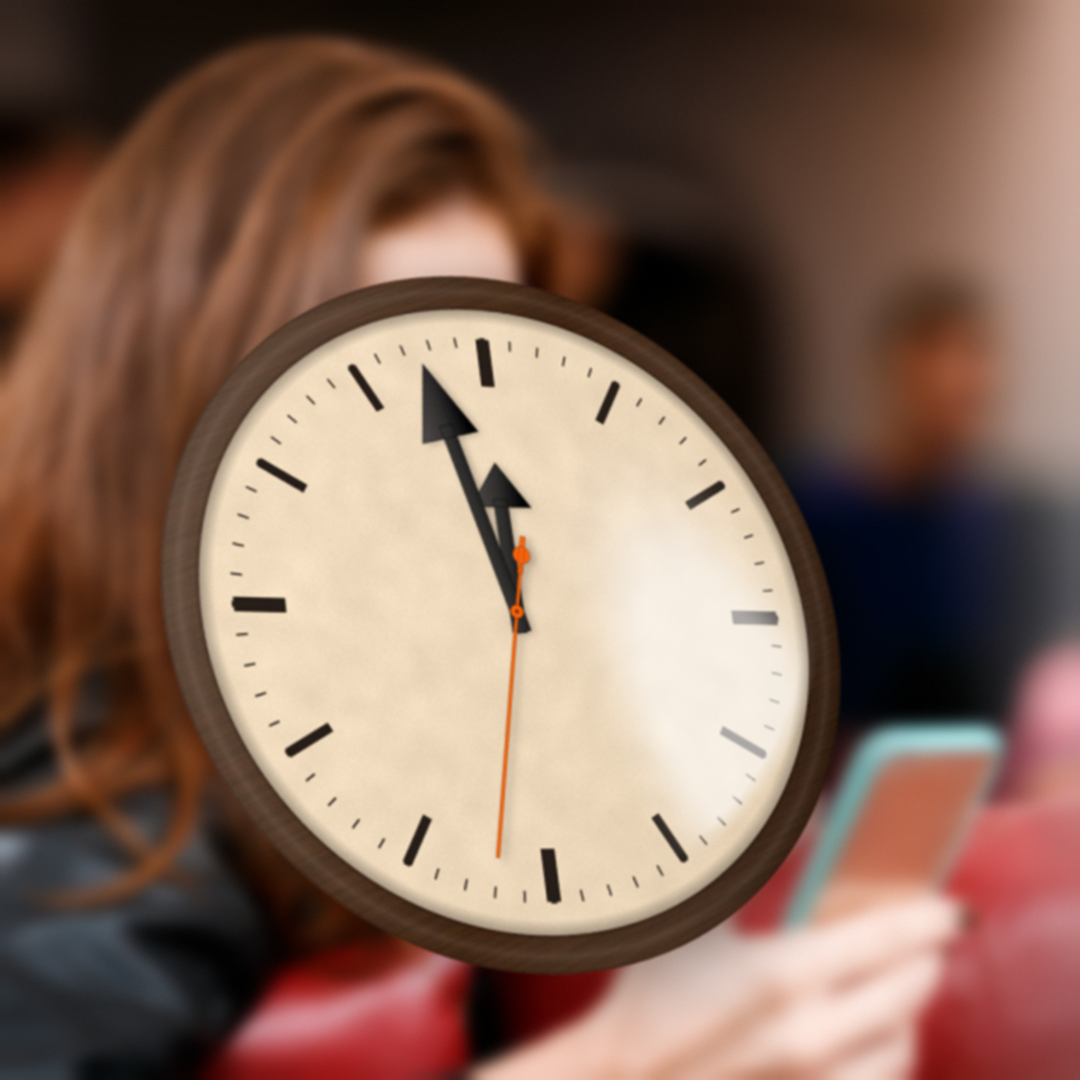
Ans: {"hour": 11, "minute": 57, "second": 32}
